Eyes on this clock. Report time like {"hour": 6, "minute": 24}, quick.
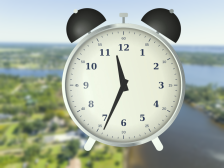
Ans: {"hour": 11, "minute": 34}
